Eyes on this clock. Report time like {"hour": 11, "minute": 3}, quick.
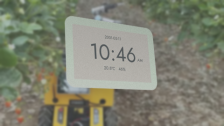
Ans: {"hour": 10, "minute": 46}
